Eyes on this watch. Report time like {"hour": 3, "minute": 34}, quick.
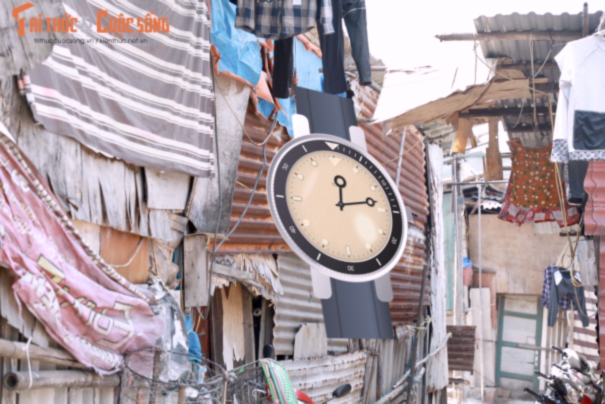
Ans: {"hour": 12, "minute": 13}
